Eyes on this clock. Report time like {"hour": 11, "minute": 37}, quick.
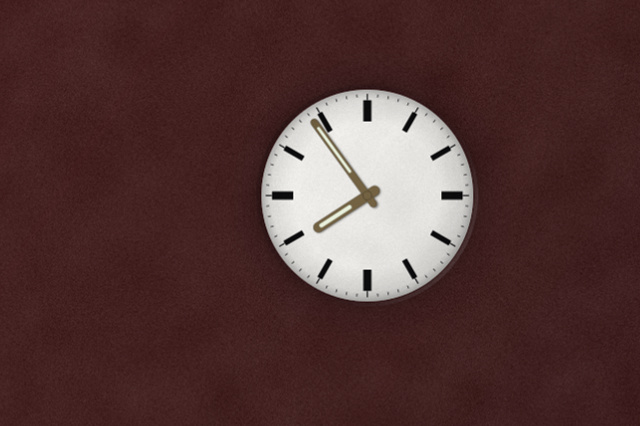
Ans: {"hour": 7, "minute": 54}
